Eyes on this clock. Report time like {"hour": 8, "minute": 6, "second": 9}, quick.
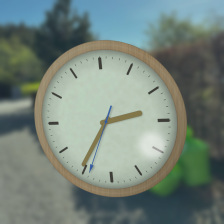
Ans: {"hour": 2, "minute": 35, "second": 34}
